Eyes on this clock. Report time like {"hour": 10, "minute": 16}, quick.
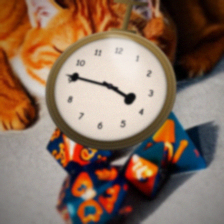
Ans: {"hour": 3, "minute": 46}
